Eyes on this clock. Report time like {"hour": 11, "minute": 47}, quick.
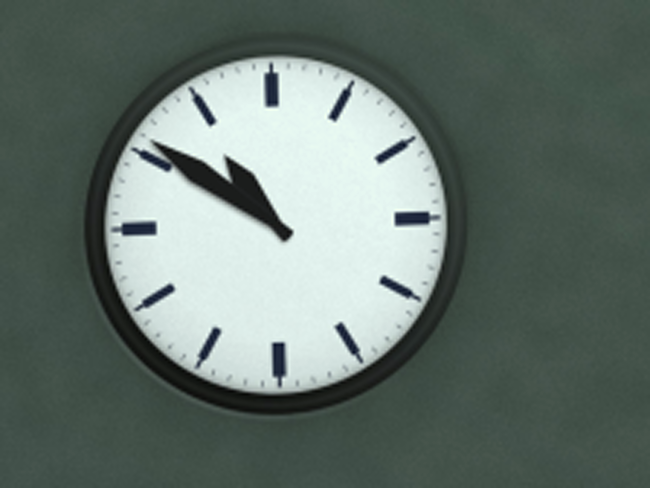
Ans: {"hour": 10, "minute": 51}
